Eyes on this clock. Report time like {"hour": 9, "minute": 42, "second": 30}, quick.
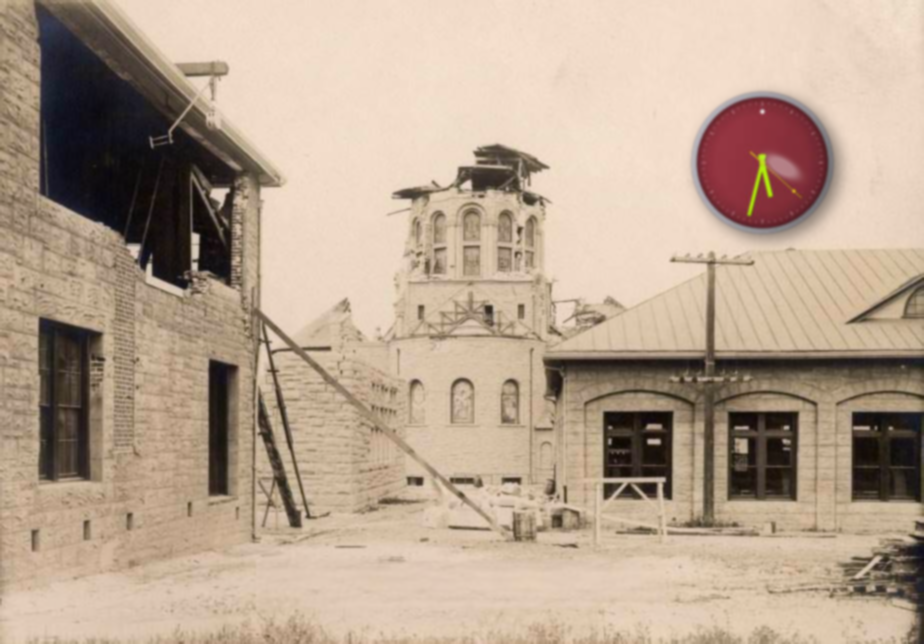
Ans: {"hour": 5, "minute": 32, "second": 22}
